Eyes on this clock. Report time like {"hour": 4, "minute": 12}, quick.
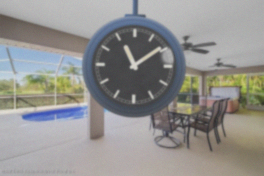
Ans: {"hour": 11, "minute": 9}
